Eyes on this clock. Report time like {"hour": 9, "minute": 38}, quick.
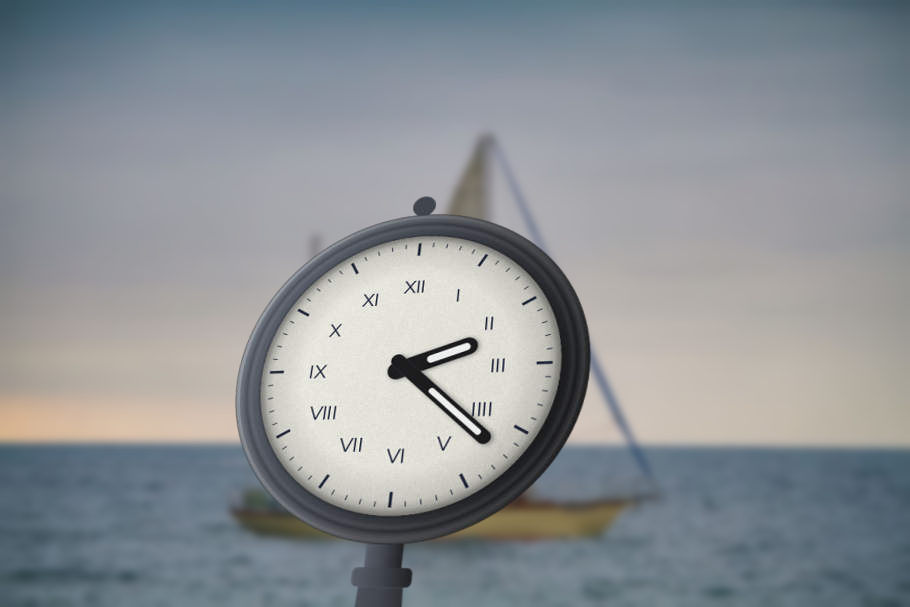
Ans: {"hour": 2, "minute": 22}
